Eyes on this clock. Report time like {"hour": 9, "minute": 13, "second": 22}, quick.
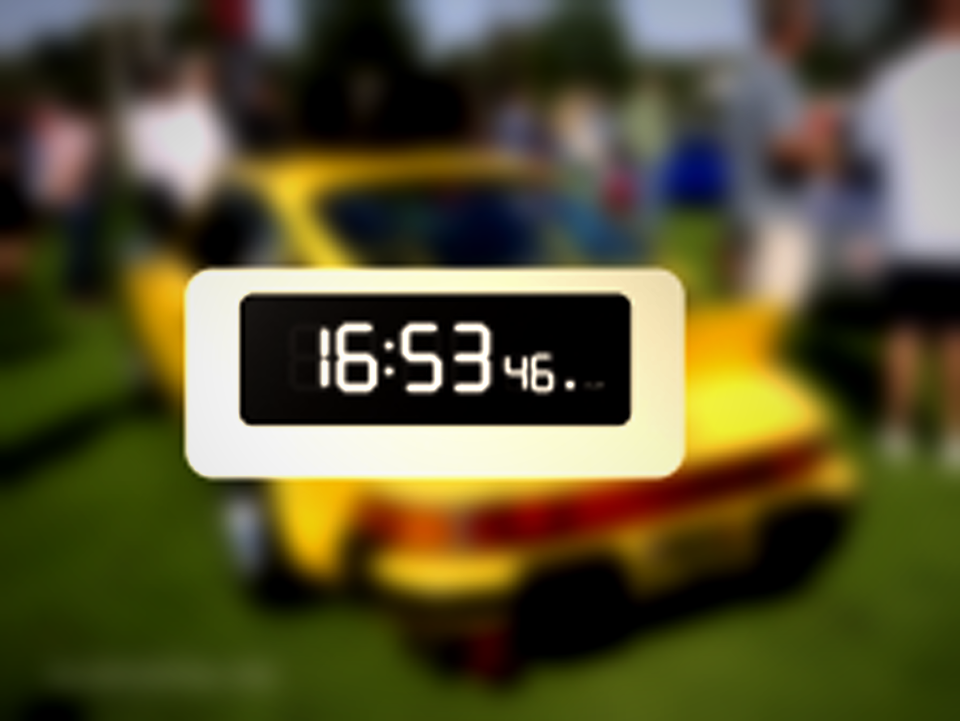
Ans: {"hour": 16, "minute": 53, "second": 46}
